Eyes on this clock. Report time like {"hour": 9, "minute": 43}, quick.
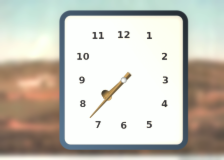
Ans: {"hour": 7, "minute": 37}
